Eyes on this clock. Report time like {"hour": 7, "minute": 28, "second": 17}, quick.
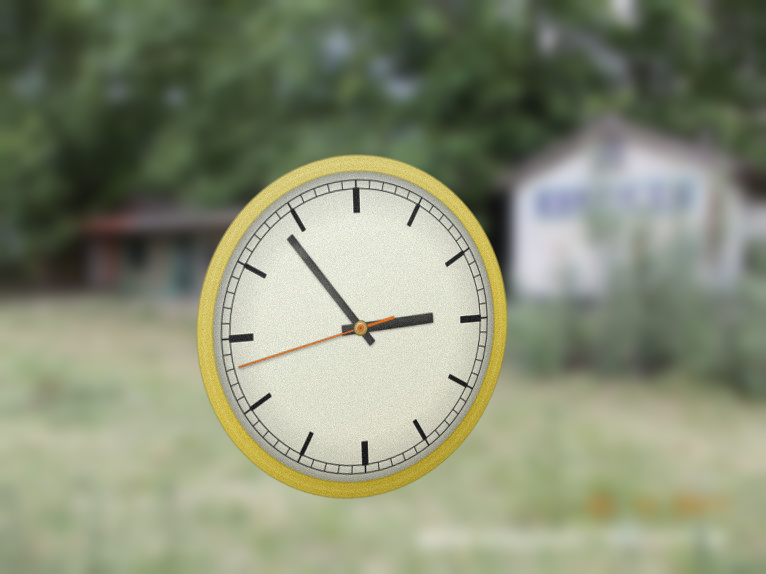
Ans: {"hour": 2, "minute": 53, "second": 43}
